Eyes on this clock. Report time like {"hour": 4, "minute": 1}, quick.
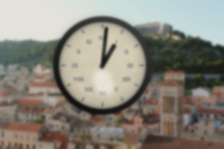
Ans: {"hour": 1, "minute": 1}
